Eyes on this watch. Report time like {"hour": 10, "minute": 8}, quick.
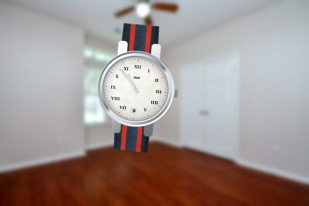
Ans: {"hour": 10, "minute": 53}
